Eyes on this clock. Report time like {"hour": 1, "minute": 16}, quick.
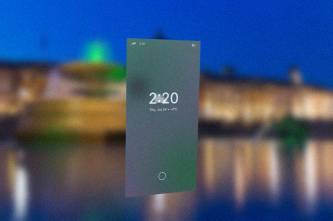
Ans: {"hour": 2, "minute": 20}
